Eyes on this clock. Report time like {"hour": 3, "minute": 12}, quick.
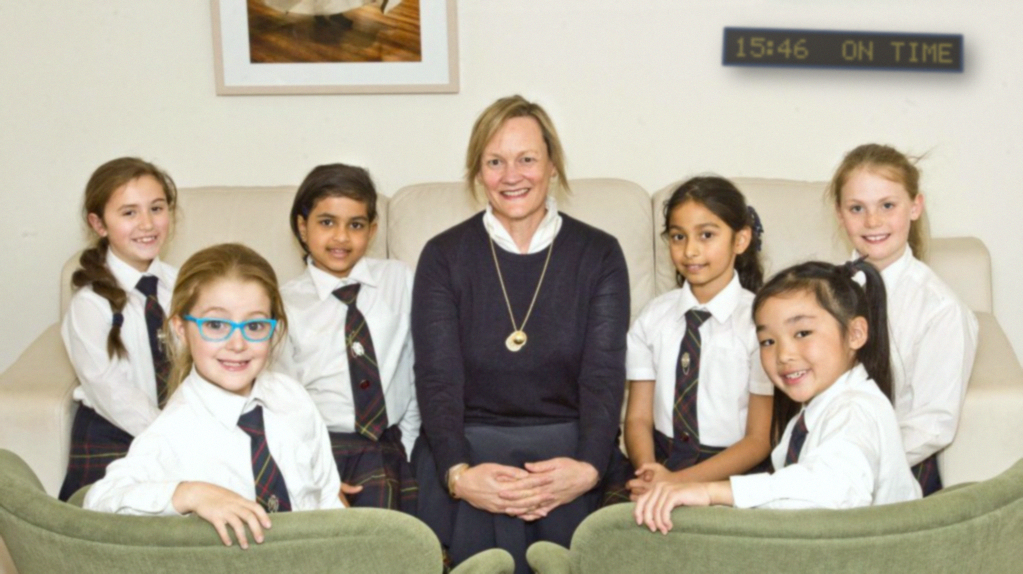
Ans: {"hour": 15, "minute": 46}
